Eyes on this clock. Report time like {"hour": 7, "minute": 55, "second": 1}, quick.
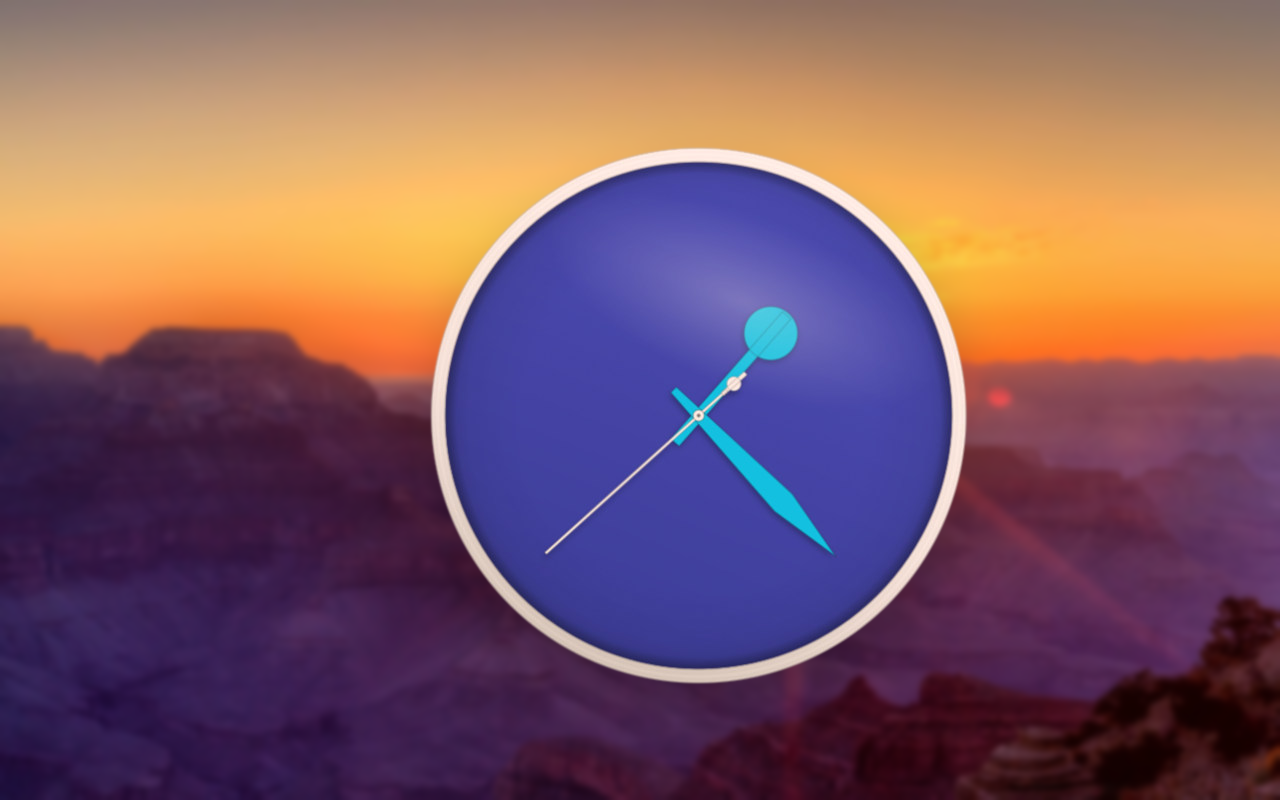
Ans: {"hour": 1, "minute": 22, "second": 38}
